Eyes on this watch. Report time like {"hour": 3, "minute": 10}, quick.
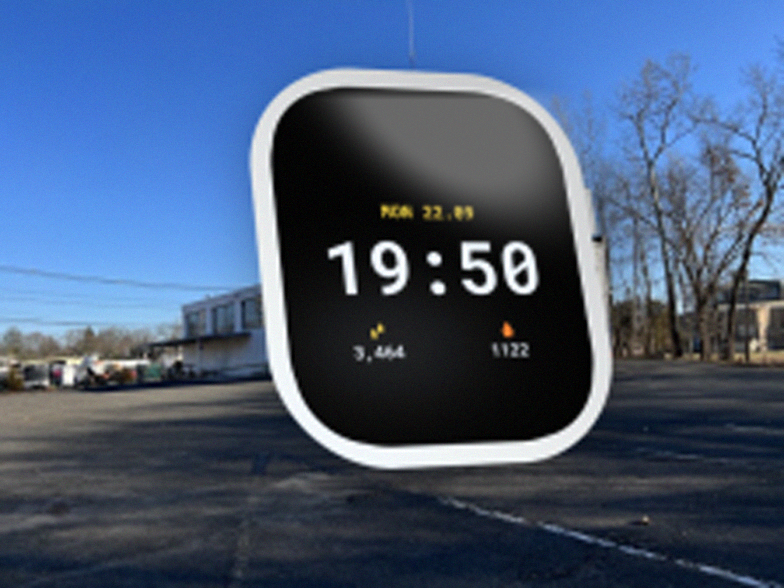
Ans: {"hour": 19, "minute": 50}
